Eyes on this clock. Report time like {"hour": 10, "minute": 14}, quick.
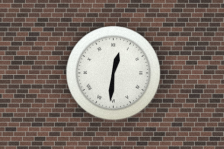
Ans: {"hour": 12, "minute": 31}
